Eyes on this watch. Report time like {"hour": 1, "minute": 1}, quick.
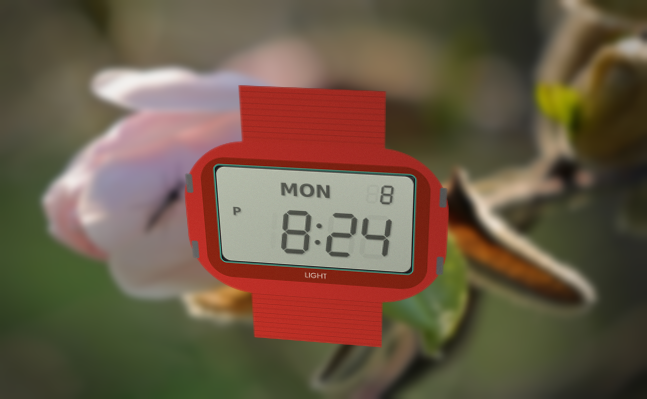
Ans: {"hour": 8, "minute": 24}
